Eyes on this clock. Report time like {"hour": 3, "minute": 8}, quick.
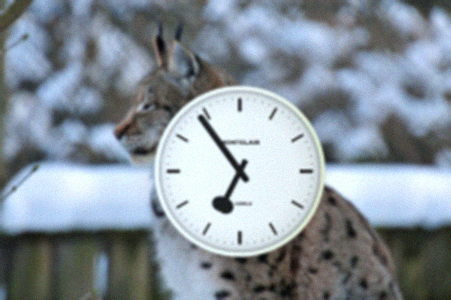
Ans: {"hour": 6, "minute": 54}
